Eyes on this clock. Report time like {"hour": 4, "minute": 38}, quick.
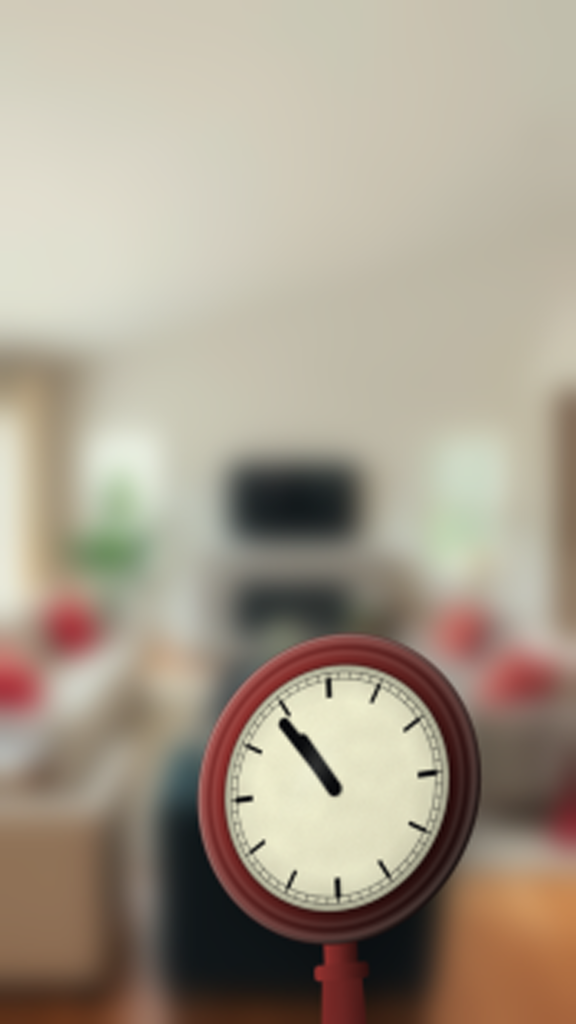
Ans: {"hour": 10, "minute": 54}
